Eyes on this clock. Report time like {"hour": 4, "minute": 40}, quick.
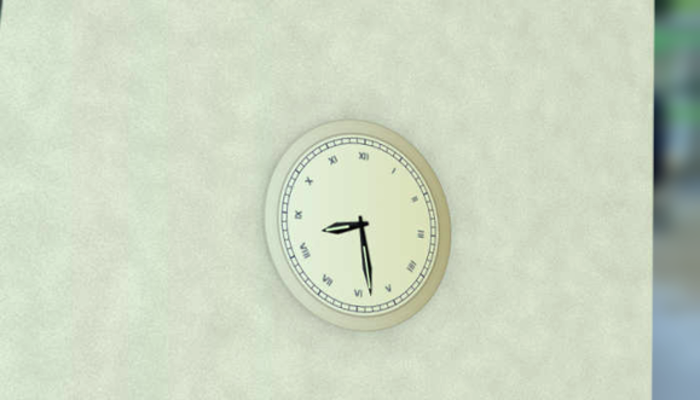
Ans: {"hour": 8, "minute": 28}
